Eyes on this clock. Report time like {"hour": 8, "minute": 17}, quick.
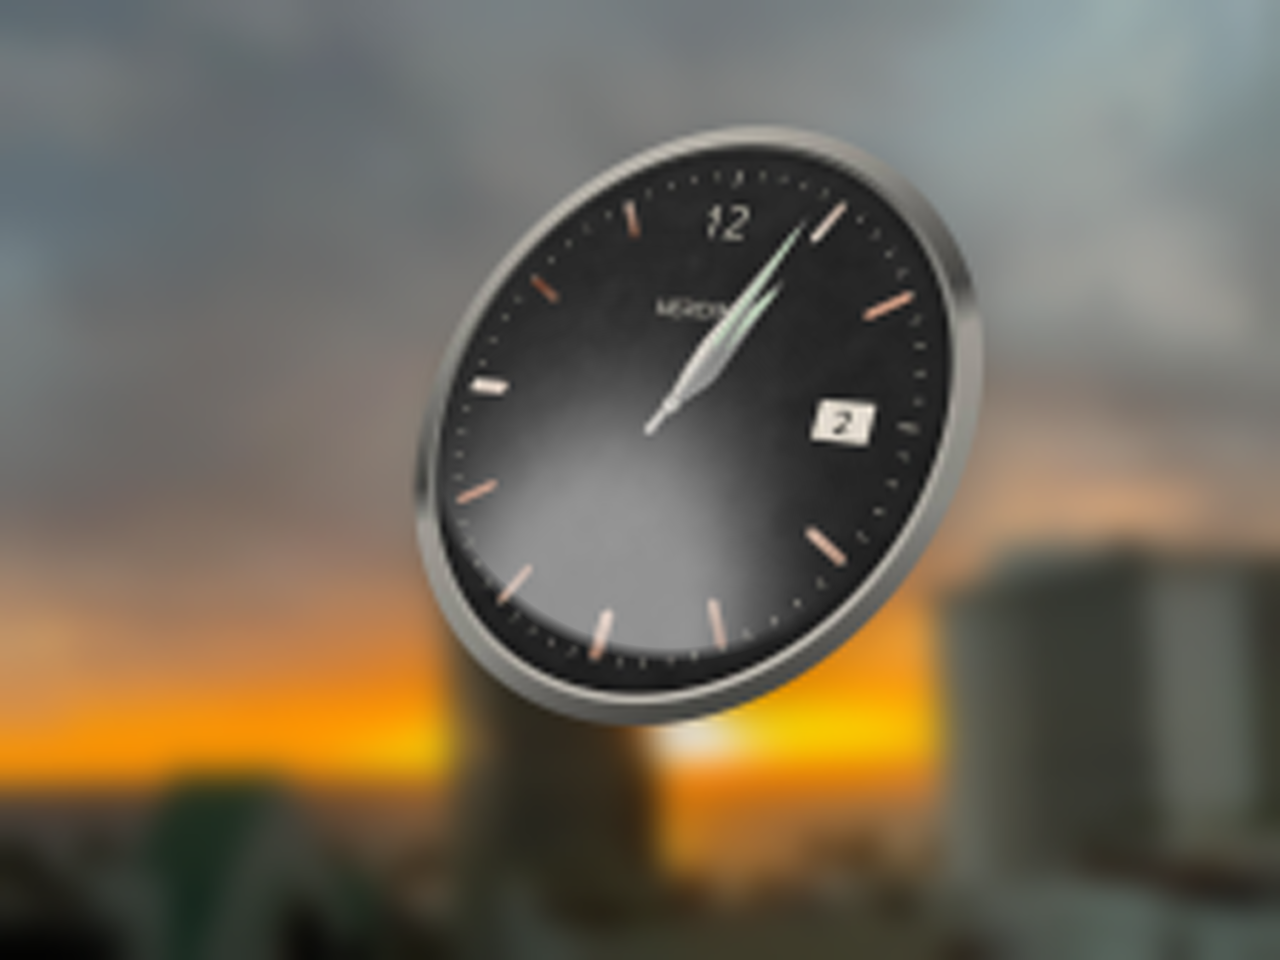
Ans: {"hour": 1, "minute": 4}
